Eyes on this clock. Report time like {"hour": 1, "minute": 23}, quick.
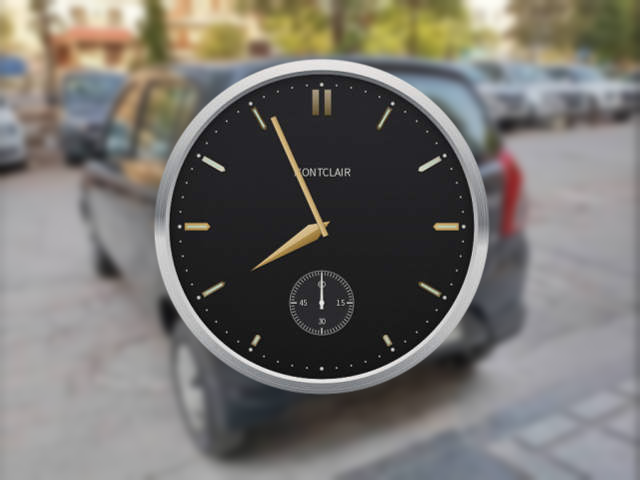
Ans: {"hour": 7, "minute": 56}
